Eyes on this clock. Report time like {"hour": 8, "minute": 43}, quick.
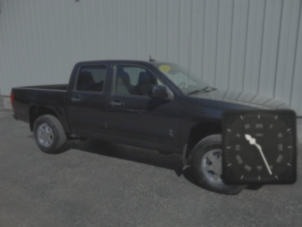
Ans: {"hour": 10, "minute": 26}
